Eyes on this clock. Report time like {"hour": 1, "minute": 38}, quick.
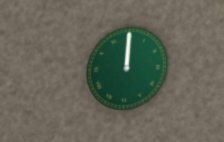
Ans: {"hour": 12, "minute": 0}
